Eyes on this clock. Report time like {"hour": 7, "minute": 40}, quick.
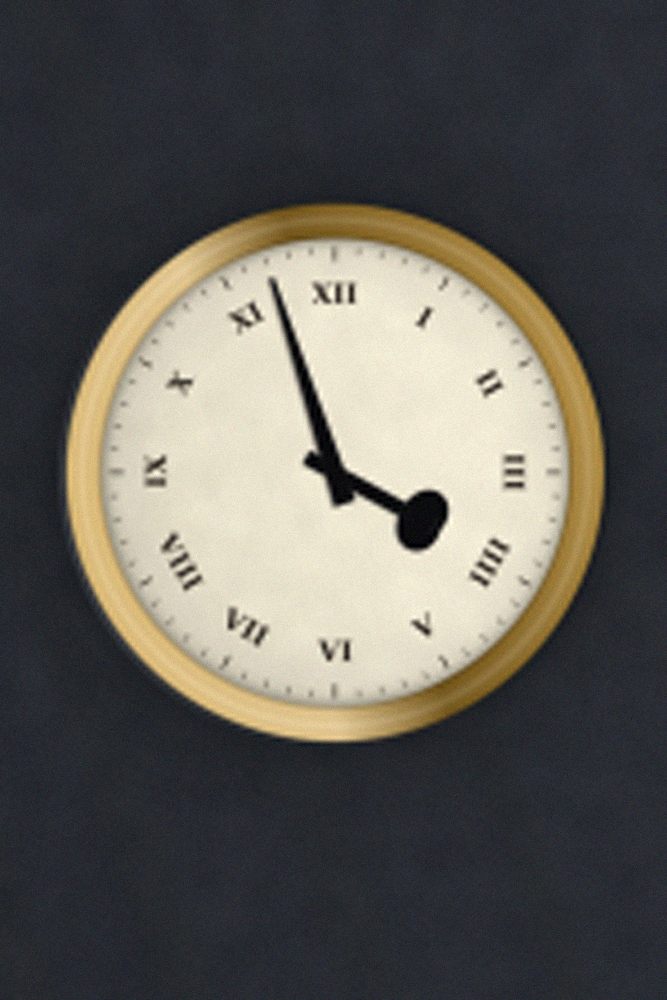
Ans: {"hour": 3, "minute": 57}
